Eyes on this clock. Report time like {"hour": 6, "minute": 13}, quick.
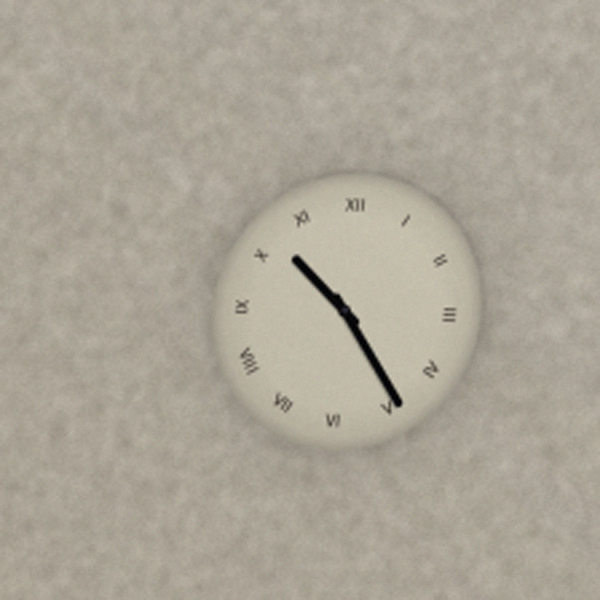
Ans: {"hour": 10, "minute": 24}
